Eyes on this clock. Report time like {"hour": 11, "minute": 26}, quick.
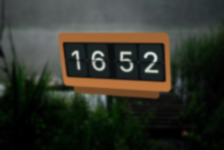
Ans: {"hour": 16, "minute": 52}
